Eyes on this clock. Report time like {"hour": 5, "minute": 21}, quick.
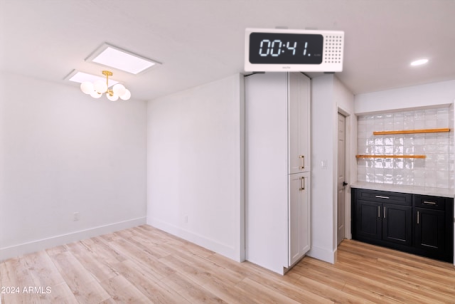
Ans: {"hour": 0, "minute": 41}
